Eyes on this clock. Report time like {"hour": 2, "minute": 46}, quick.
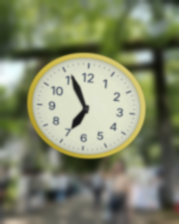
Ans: {"hour": 6, "minute": 56}
